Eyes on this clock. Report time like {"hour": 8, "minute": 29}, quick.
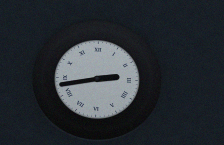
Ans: {"hour": 2, "minute": 43}
